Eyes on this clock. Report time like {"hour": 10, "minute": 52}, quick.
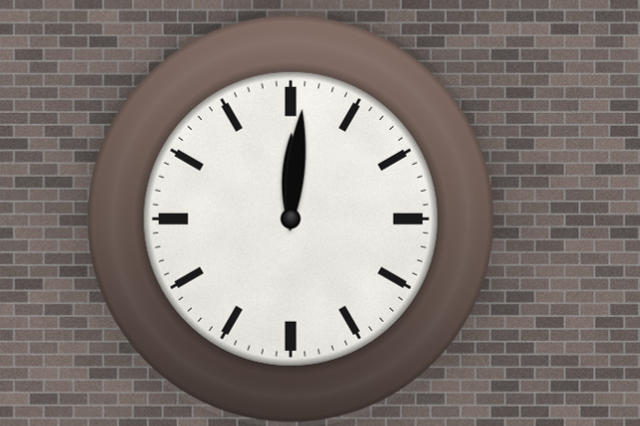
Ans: {"hour": 12, "minute": 1}
